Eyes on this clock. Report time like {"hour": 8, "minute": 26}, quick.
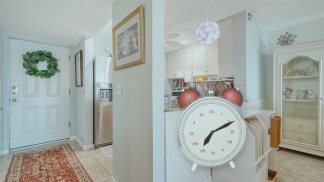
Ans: {"hour": 7, "minute": 11}
